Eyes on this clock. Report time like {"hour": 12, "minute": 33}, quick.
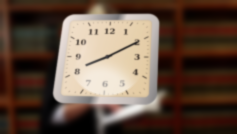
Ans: {"hour": 8, "minute": 10}
